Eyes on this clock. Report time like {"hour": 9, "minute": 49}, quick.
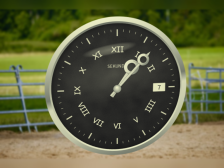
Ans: {"hour": 1, "minute": 7}
